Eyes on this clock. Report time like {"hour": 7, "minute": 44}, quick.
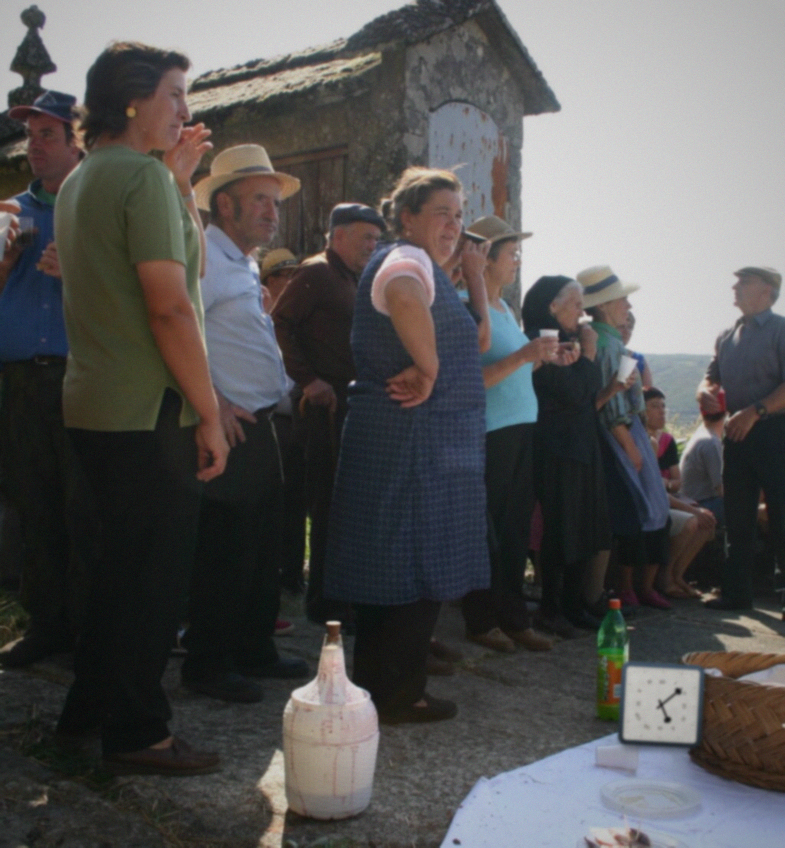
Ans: {"hour": 5, "minute": 8}
